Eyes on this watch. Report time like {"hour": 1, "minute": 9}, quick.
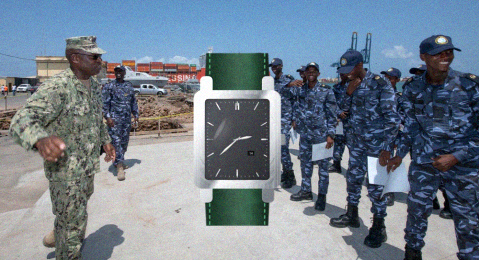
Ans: {"hour": 2, "minute": 38}
